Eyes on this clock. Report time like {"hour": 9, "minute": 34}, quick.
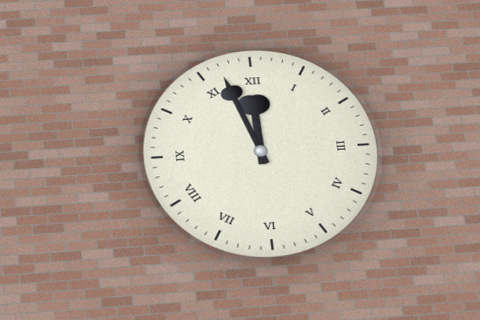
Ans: {"hour": 11, "minute": 57}
